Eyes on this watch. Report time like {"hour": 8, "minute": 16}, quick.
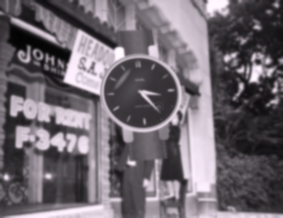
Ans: {"hour": 3, "minute": 24}
